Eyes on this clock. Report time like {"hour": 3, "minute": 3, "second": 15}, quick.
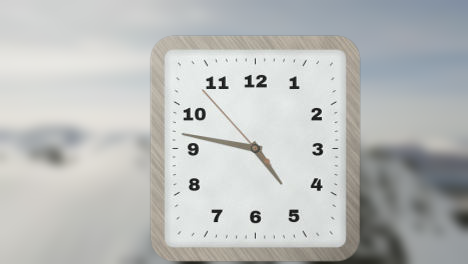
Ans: {"hour": 4, "minute": 46, "second": 53}
